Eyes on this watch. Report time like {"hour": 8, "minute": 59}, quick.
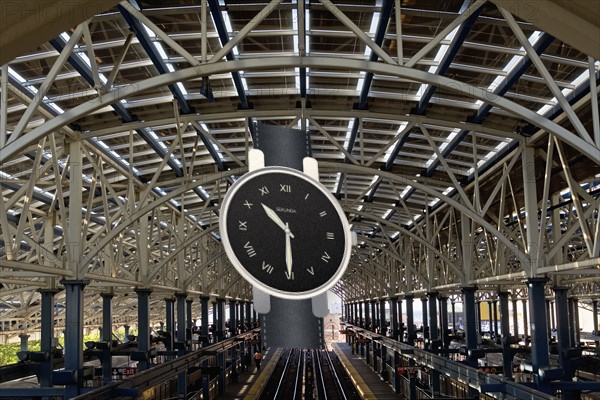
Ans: {"hour": 10, "minute": 30}
